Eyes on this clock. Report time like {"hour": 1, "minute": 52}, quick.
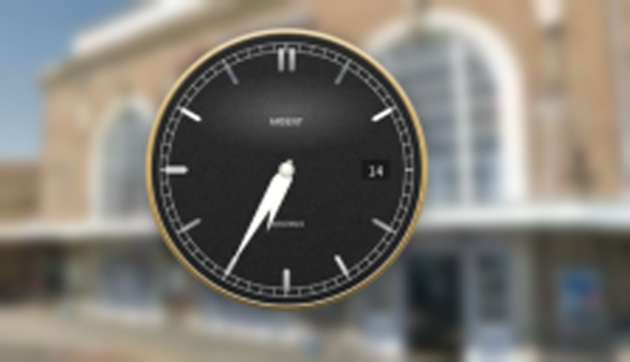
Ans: {"hour": 6, "minute": 35}
